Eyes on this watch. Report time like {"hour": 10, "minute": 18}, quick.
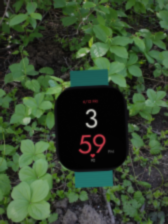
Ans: {"hour": 3, "minute": 59}
